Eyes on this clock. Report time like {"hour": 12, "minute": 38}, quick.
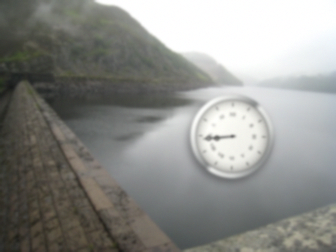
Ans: {"hour": 8, "minute": 44}
